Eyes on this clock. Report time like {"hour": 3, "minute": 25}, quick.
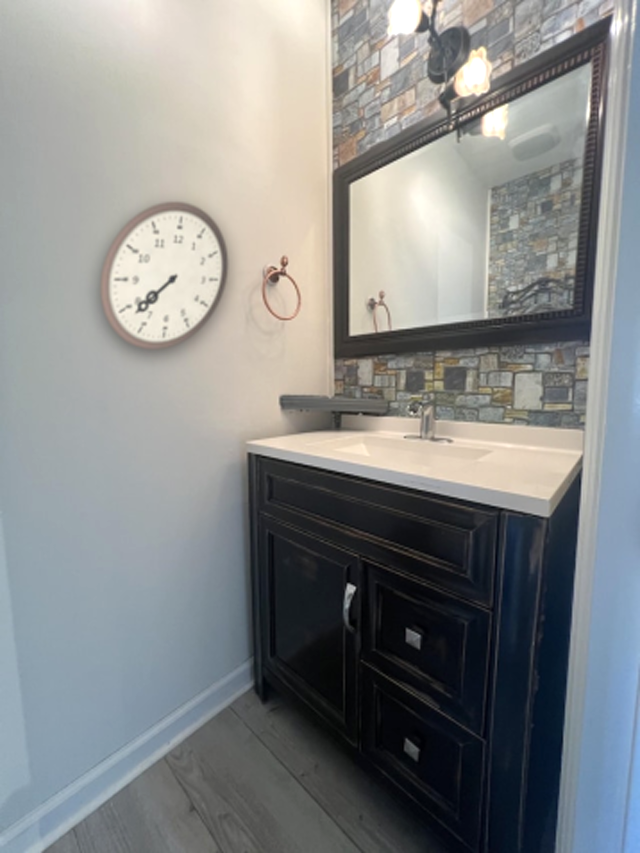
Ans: {"hour": 7, "minute": 38}
